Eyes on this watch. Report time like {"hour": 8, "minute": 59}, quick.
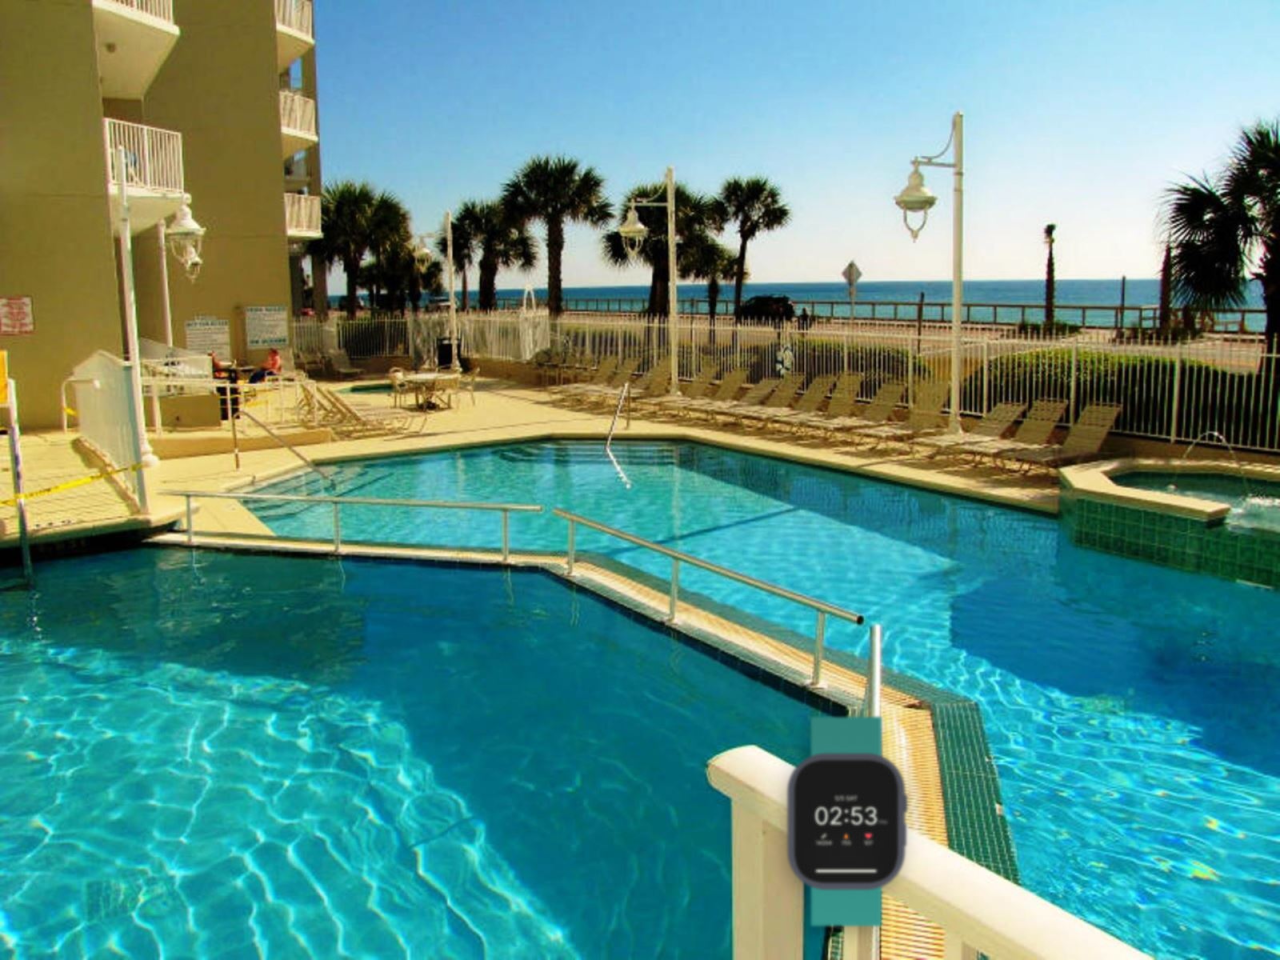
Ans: {"hour": 2, "minute": 53}
